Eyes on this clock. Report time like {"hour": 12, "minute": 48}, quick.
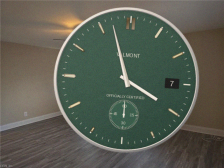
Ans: {"hour": 3, "minute": 57}
